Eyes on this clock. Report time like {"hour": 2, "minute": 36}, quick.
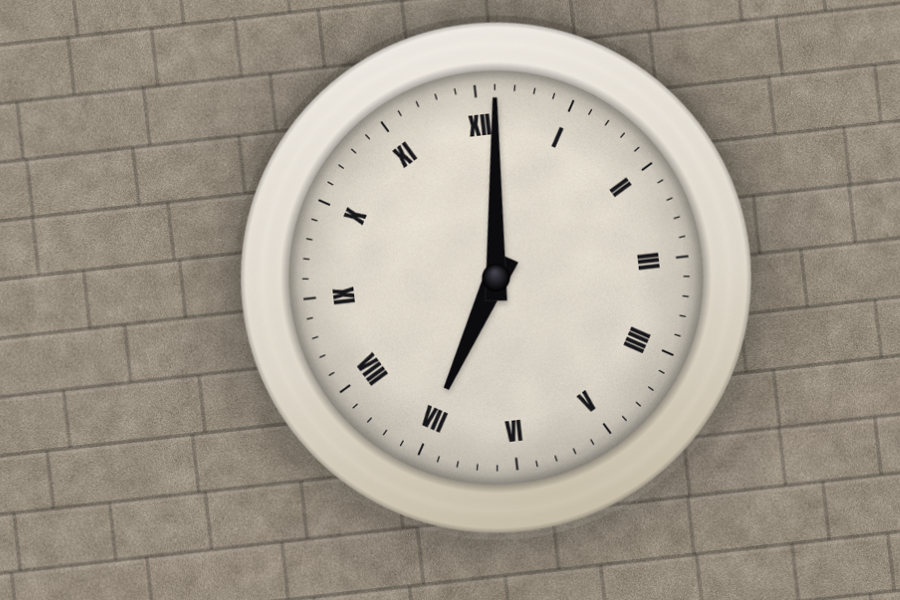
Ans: {"hour": 7, "minute": 1}
